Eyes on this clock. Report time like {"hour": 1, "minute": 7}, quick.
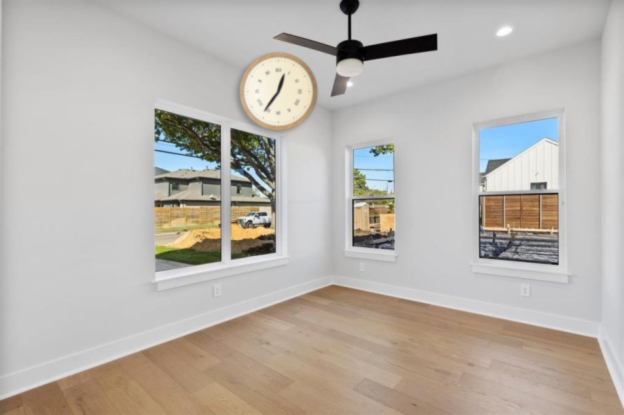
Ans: {"hour": 12, "minute": 36}
